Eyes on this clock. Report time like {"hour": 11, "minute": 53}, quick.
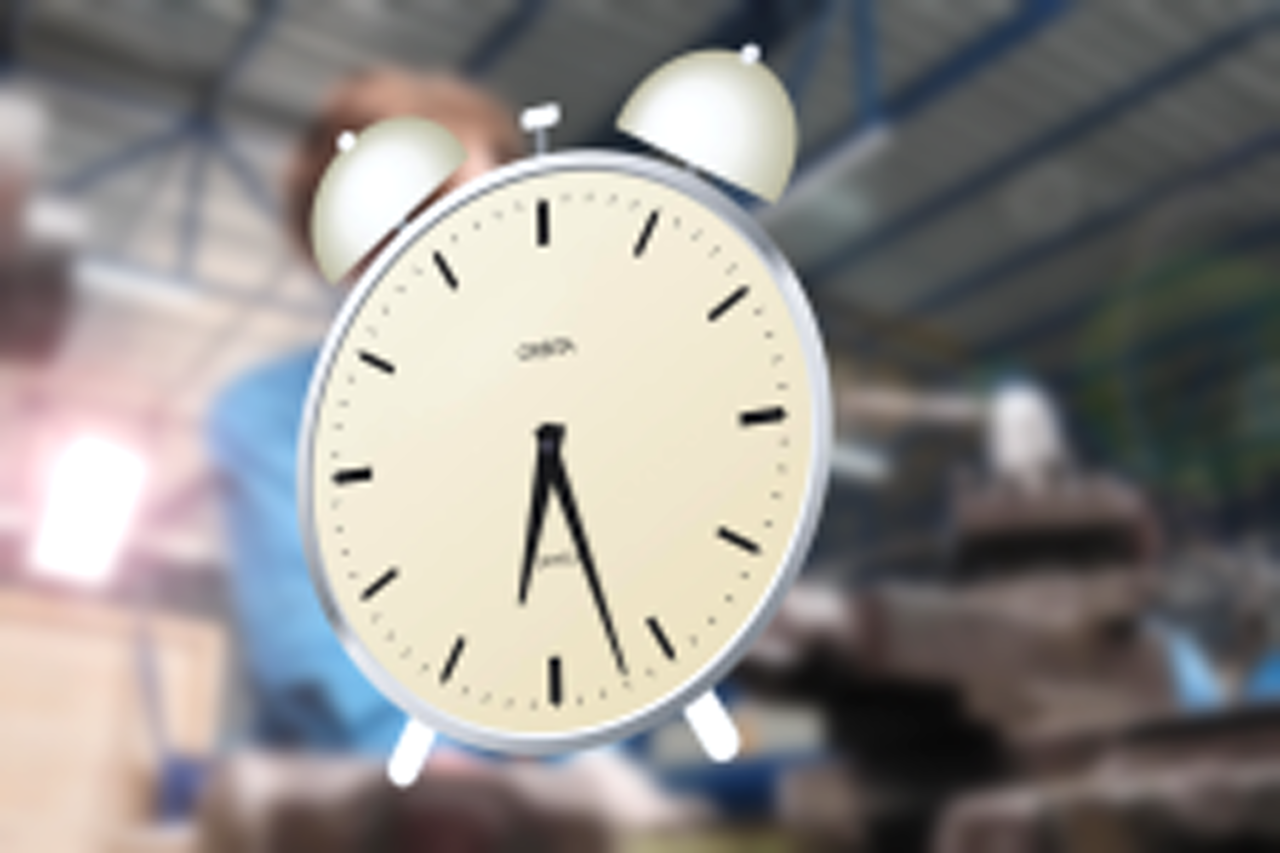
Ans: {"hour": 6, "minute": 27}
